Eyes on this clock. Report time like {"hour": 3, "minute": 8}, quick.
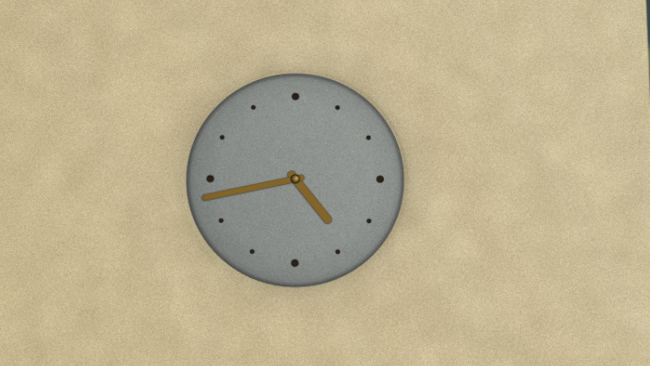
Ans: {"hour": 4, "minute": 43}
